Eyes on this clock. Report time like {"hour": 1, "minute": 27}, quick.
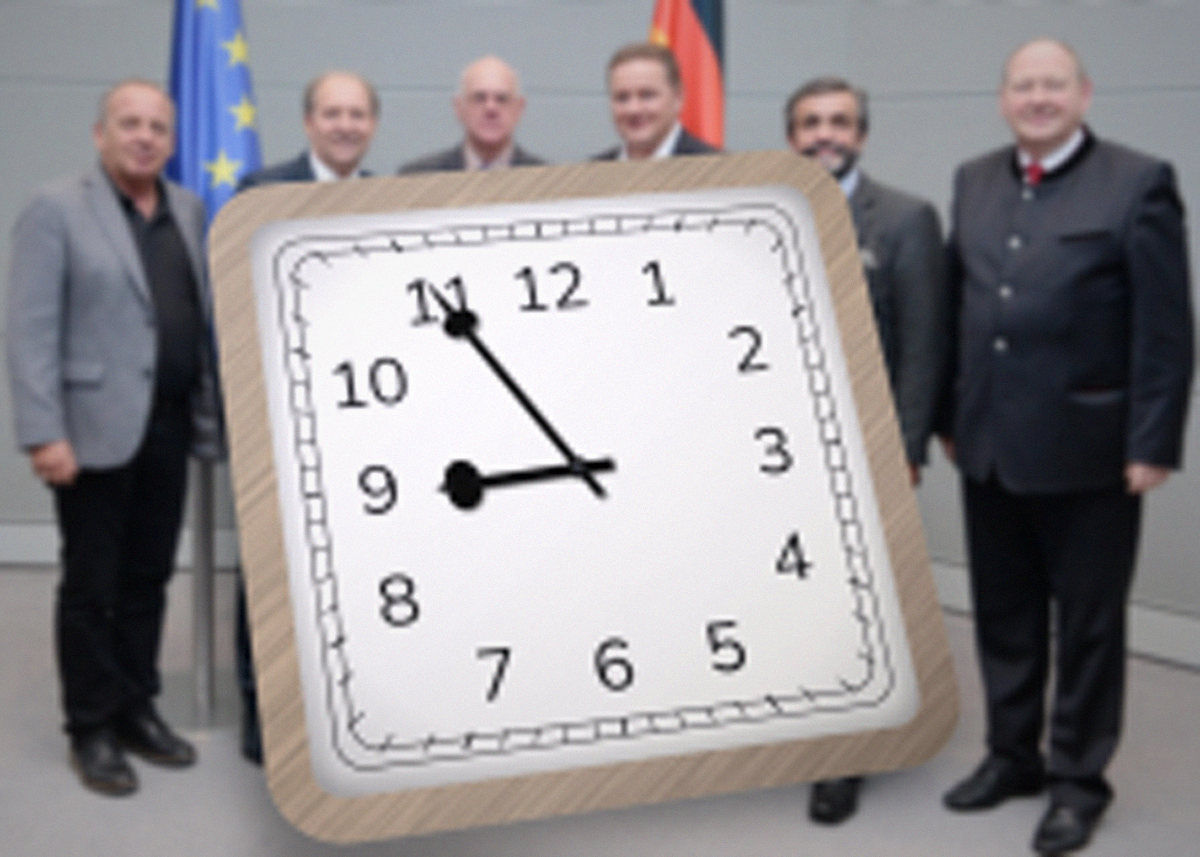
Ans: {"hour": 8, "minute": 55}
